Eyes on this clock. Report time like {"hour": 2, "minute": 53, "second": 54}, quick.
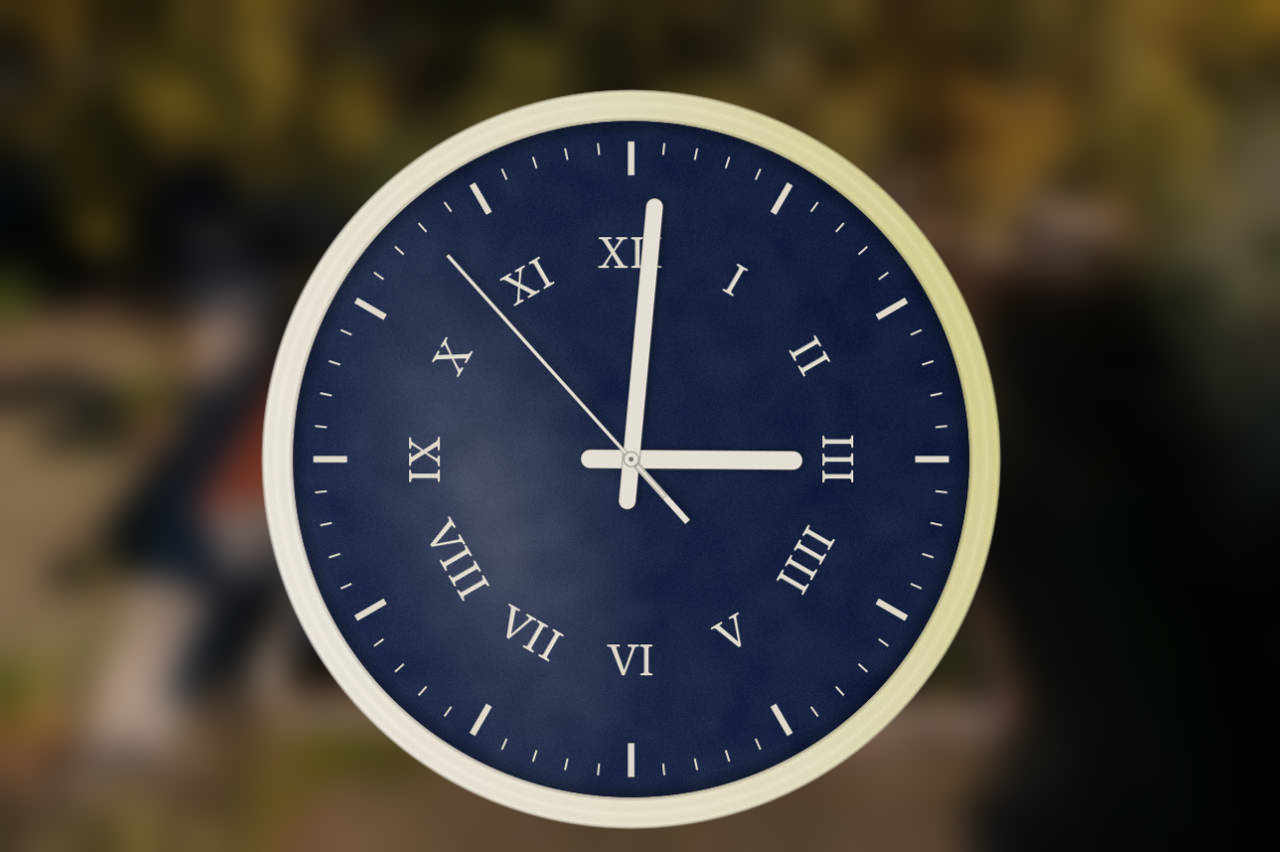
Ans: {"hour": 3, "minute": 0, "second": 53}
